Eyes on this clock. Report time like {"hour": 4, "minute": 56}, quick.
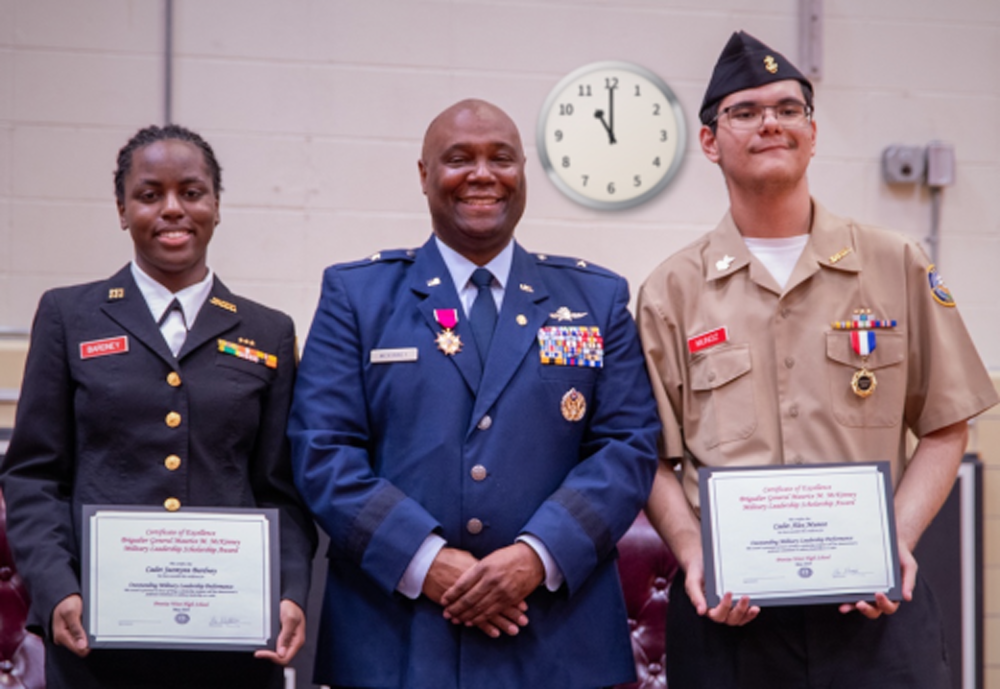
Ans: {"hour": 11, "minute": 0}
